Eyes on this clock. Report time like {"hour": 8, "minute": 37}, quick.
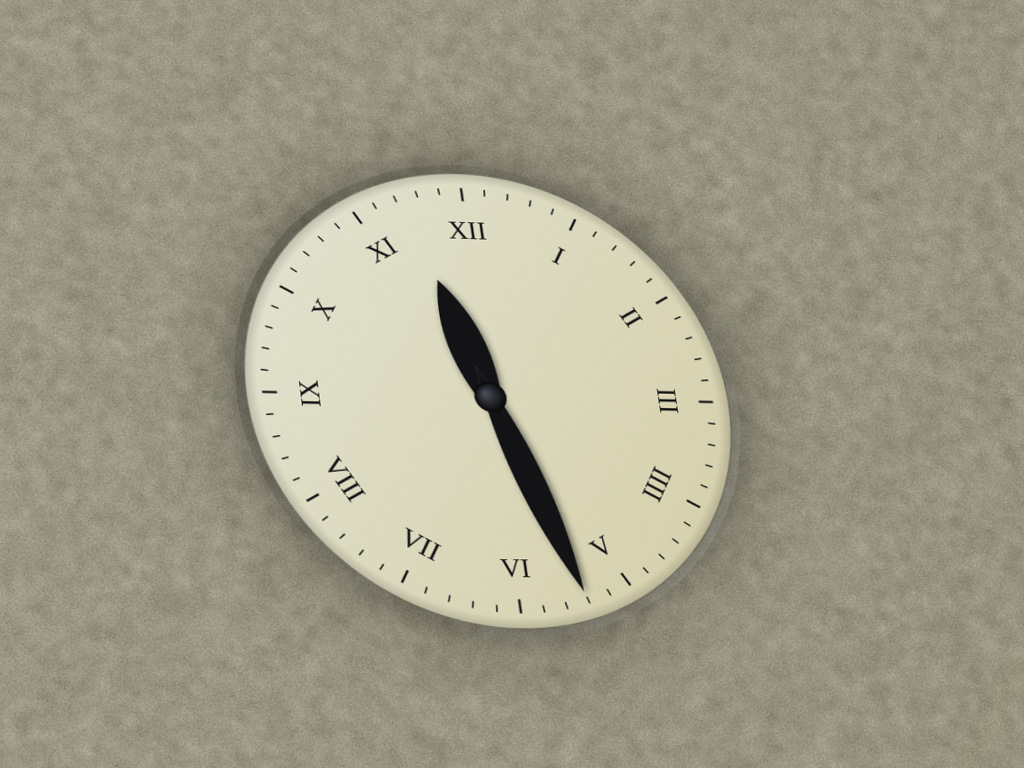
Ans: {"hour": 11, "minute": 27}
